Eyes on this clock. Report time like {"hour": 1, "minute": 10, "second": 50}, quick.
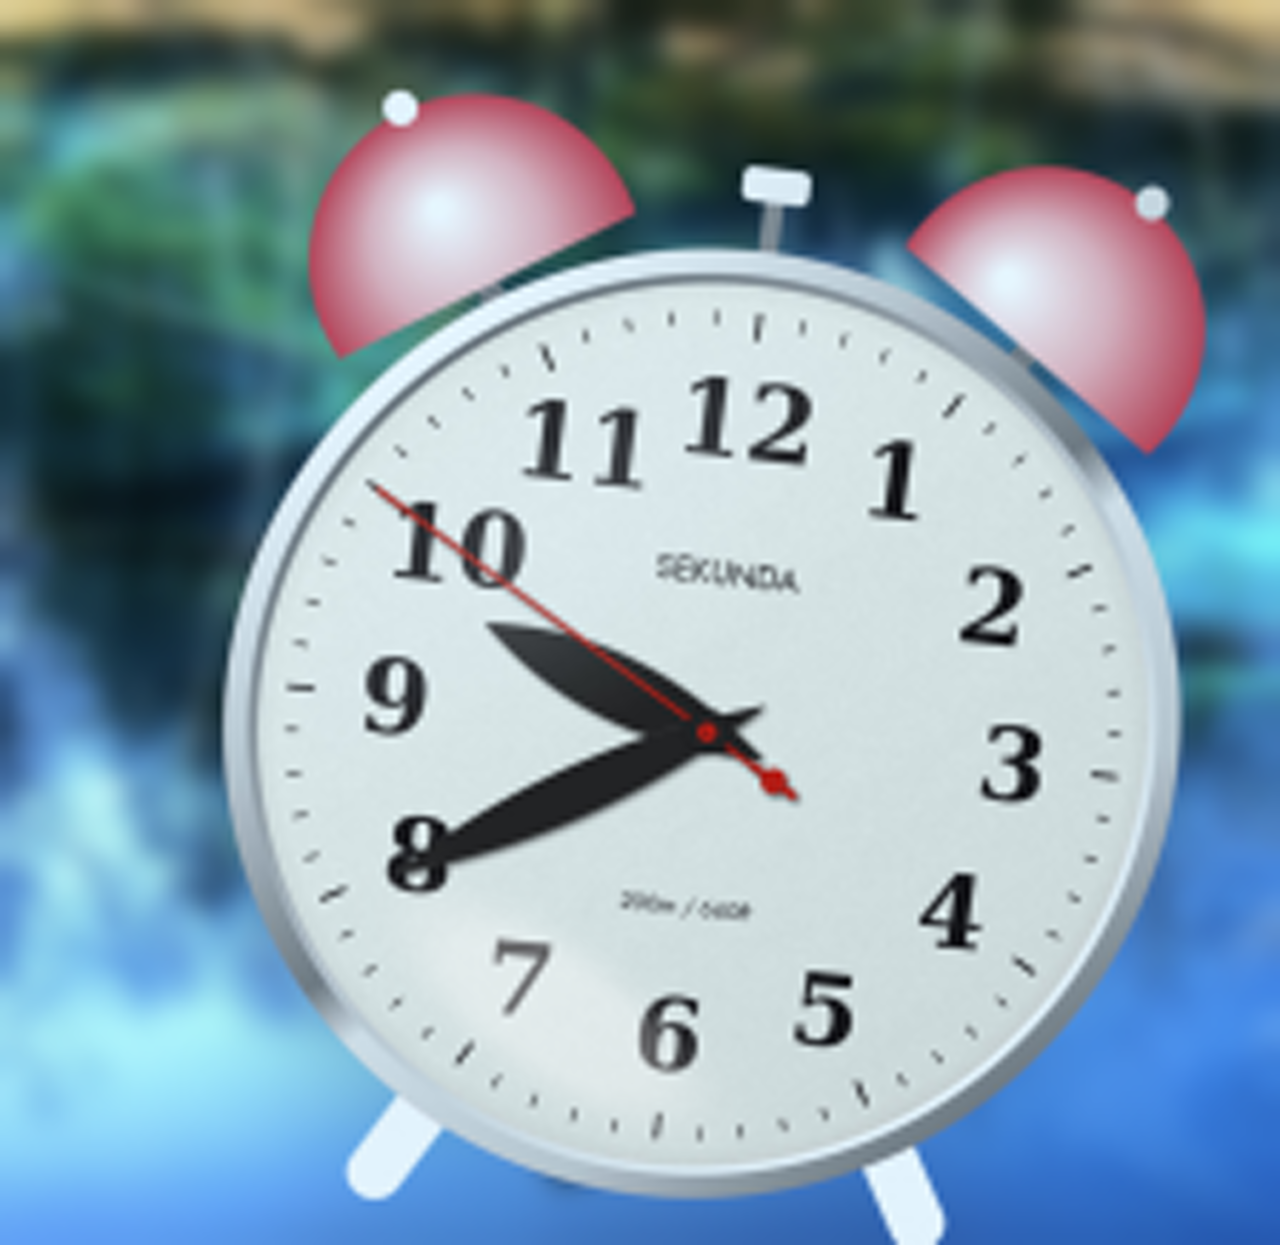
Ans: {"hour": 9, "minute": 39, "second": 50}
